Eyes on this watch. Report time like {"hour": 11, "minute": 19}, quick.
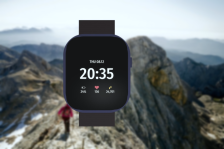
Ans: {"hour": 20, "minute": 35}
